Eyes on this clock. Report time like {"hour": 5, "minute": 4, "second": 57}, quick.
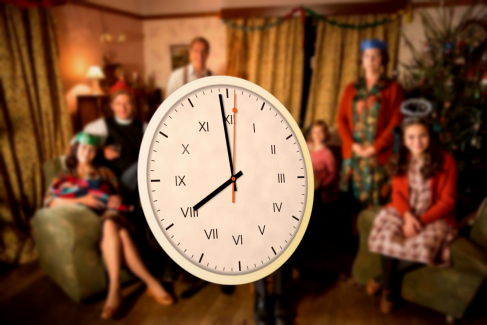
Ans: {"hour": 7, "minute": 59, "second": 1}
